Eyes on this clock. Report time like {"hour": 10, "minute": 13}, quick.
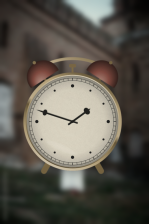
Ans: {"hour": 1, "minute": 48}
